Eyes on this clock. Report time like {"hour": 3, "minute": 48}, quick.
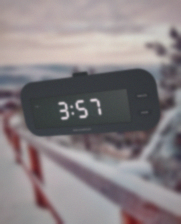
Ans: {"hour": 3, "minute": 57}
